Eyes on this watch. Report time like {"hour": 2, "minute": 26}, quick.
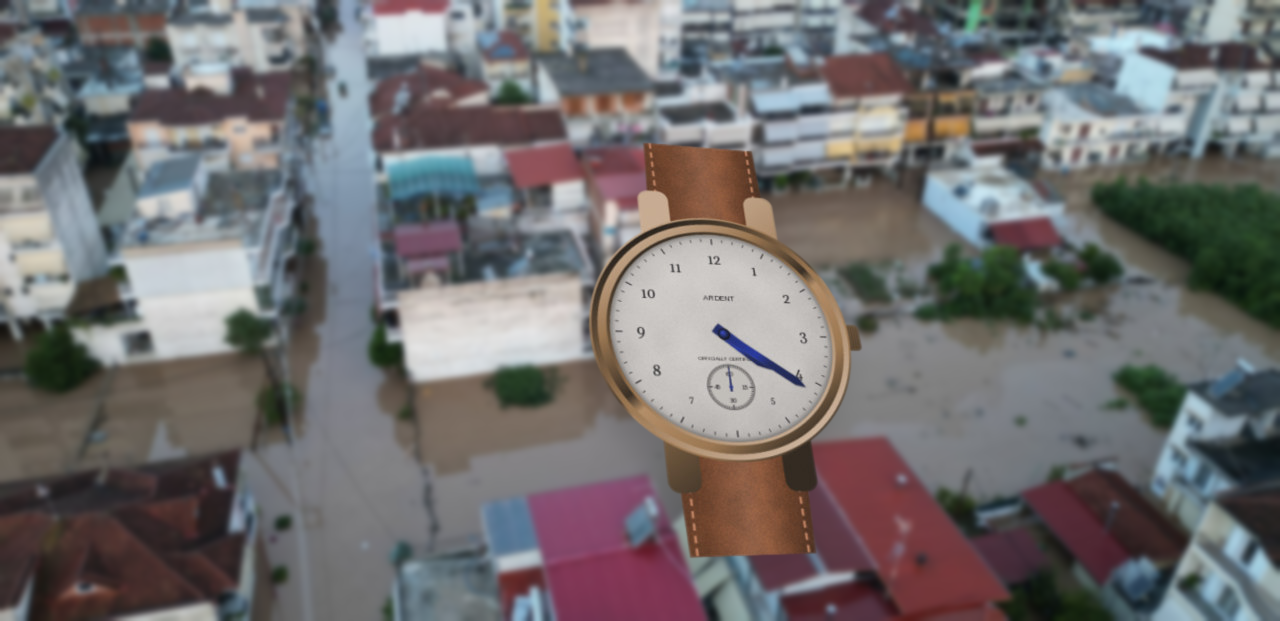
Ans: {"hour": 4, "minute": 21}
